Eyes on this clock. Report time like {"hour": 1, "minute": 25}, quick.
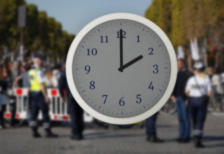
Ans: {"hour": 2, "minute": 0}
